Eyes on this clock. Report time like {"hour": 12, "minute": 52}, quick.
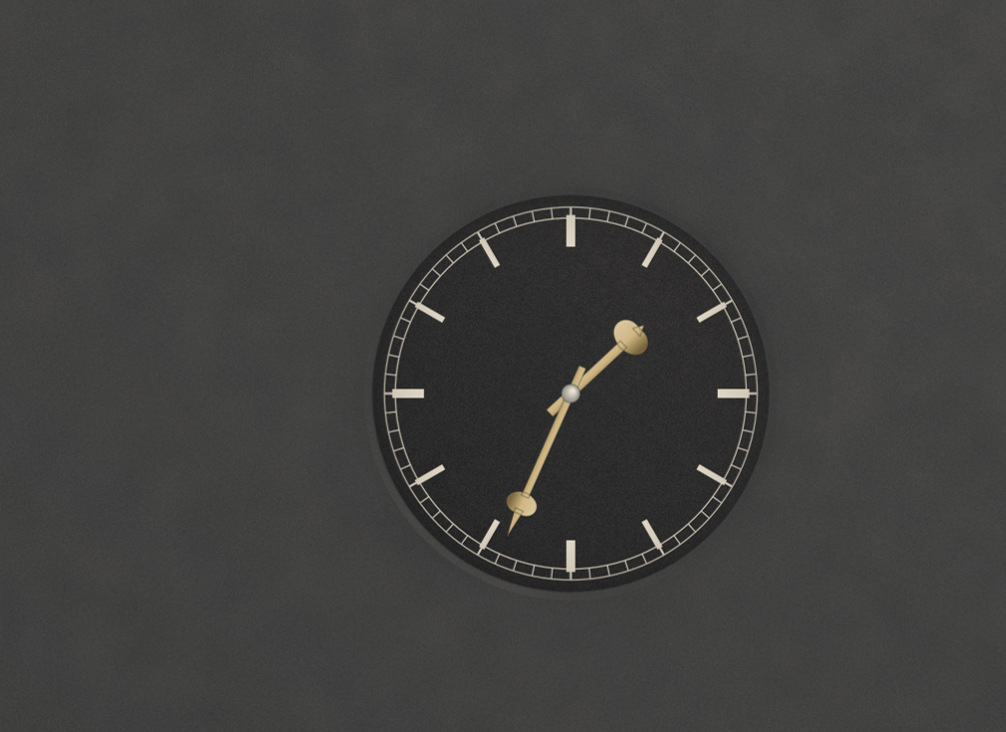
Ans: {"hour": 1, "minute": 34}
